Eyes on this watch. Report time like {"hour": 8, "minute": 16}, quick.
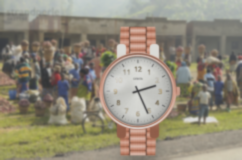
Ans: {"hour": 2, "minute": 26}
